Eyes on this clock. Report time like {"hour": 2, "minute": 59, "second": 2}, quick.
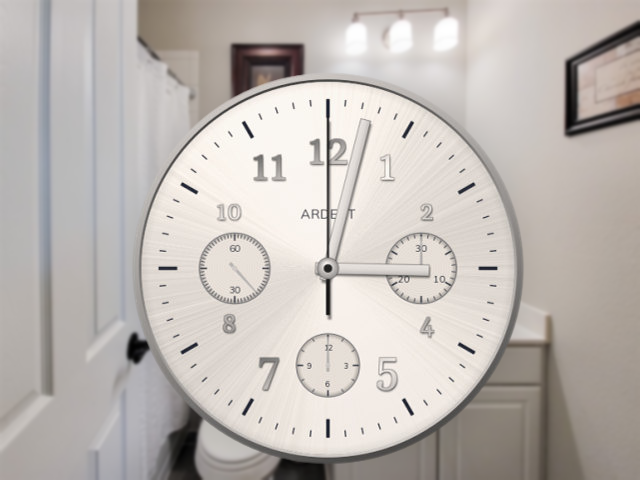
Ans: {"hour": 3, "minute": 2, "second": 23}
